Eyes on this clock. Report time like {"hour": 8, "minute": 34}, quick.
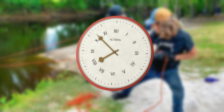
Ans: {"hour": 7, "minute": 52}
